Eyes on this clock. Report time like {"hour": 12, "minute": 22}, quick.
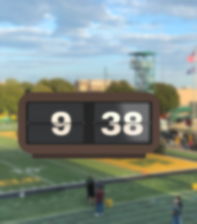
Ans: {"hour": 9, "minute": 38}
